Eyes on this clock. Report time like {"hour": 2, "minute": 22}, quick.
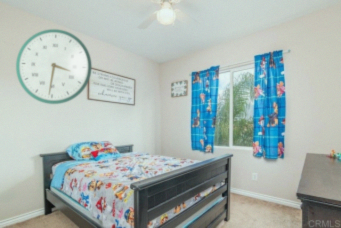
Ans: {"hour": 3, "minute": 31}
